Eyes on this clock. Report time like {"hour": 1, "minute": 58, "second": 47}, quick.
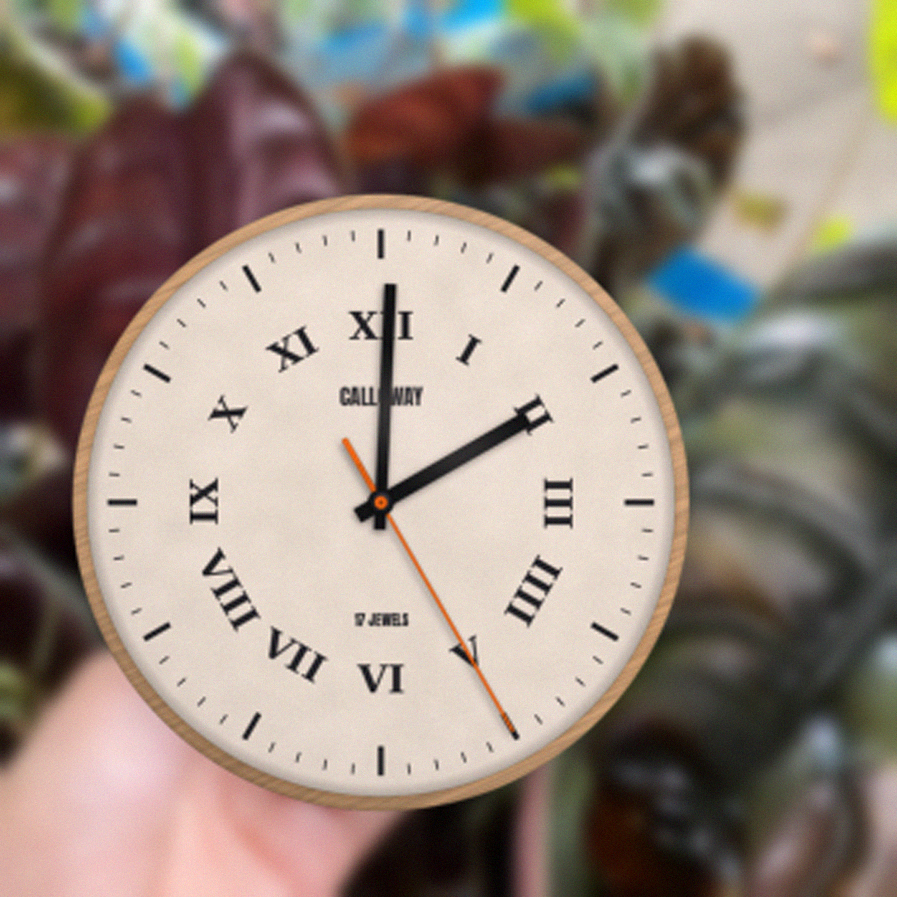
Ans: {"hour": 2, "minute": 0, "second": 25}
